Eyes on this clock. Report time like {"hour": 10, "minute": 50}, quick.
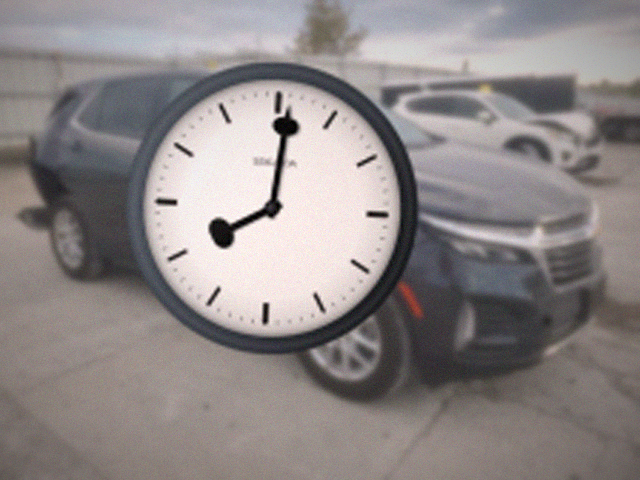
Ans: {"hour": 8, "minute": 1}
